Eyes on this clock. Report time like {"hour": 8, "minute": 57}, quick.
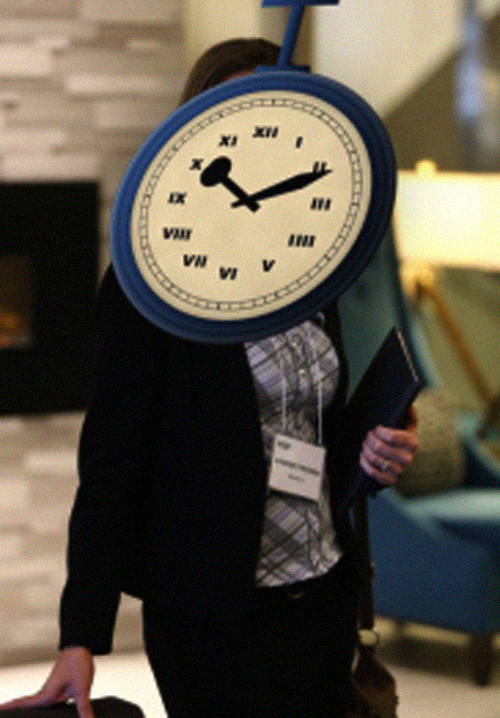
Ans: {"hour": 10, "minute": 11}
